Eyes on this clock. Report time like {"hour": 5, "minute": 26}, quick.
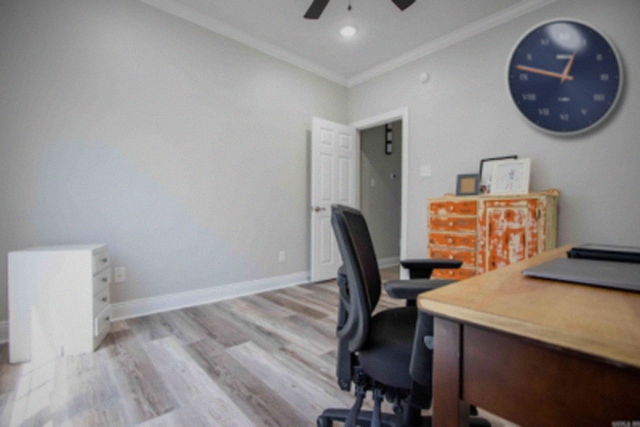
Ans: {"hour": 12, "minute": 47}
